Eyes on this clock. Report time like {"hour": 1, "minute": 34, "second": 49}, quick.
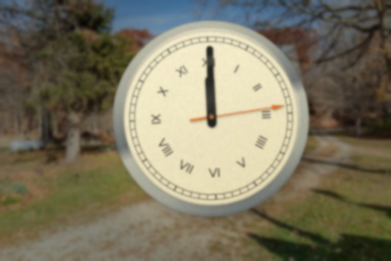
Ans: {"hour": 12, "minute": 0, "second": 14}
